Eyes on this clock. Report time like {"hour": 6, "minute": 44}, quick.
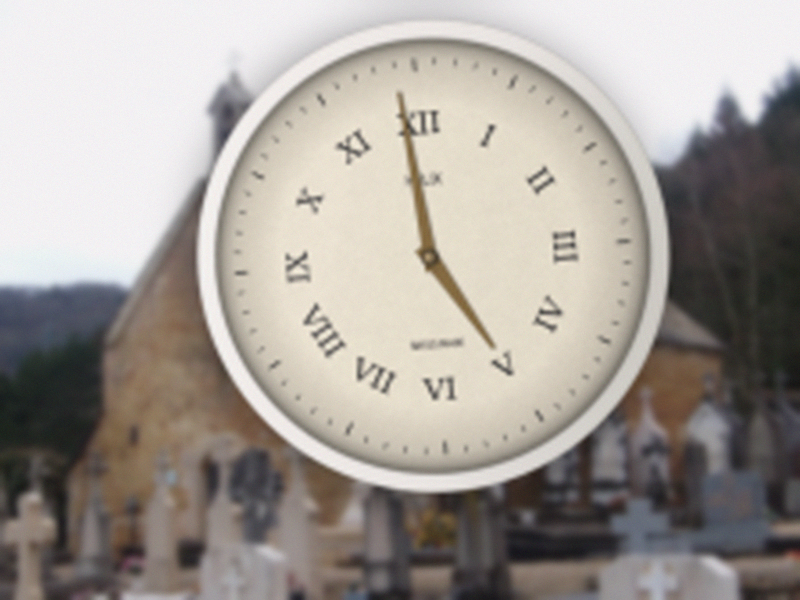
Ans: {"hour": 4, "minute": 59}
